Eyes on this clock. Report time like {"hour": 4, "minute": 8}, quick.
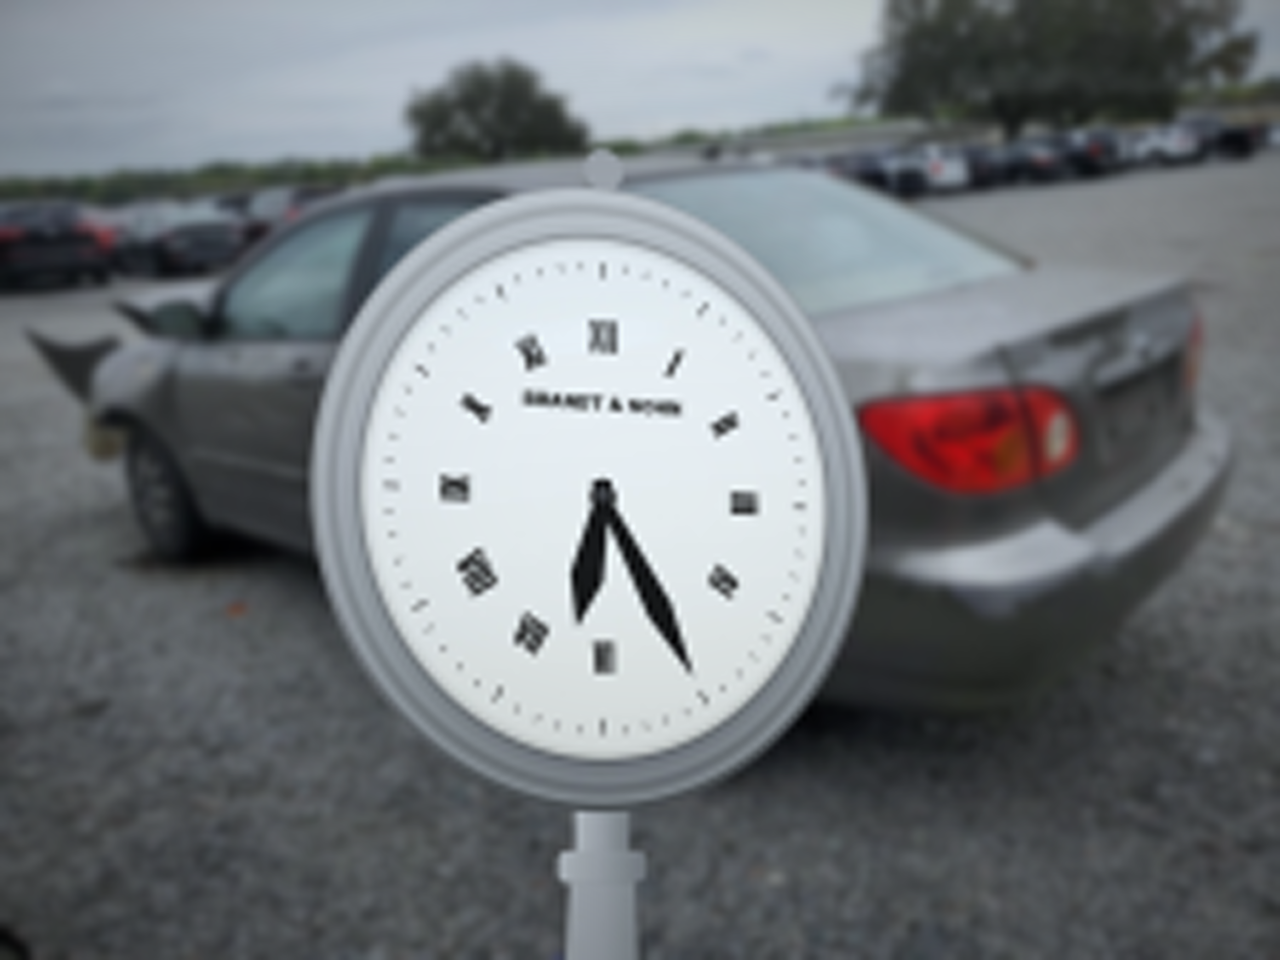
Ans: {"hour": 6, "minute": 25}
